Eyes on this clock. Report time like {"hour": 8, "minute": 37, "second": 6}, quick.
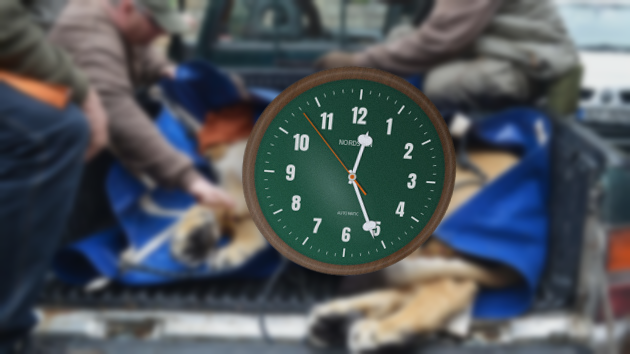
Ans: {"hour": 12, "minute": 25, "second": 53}
